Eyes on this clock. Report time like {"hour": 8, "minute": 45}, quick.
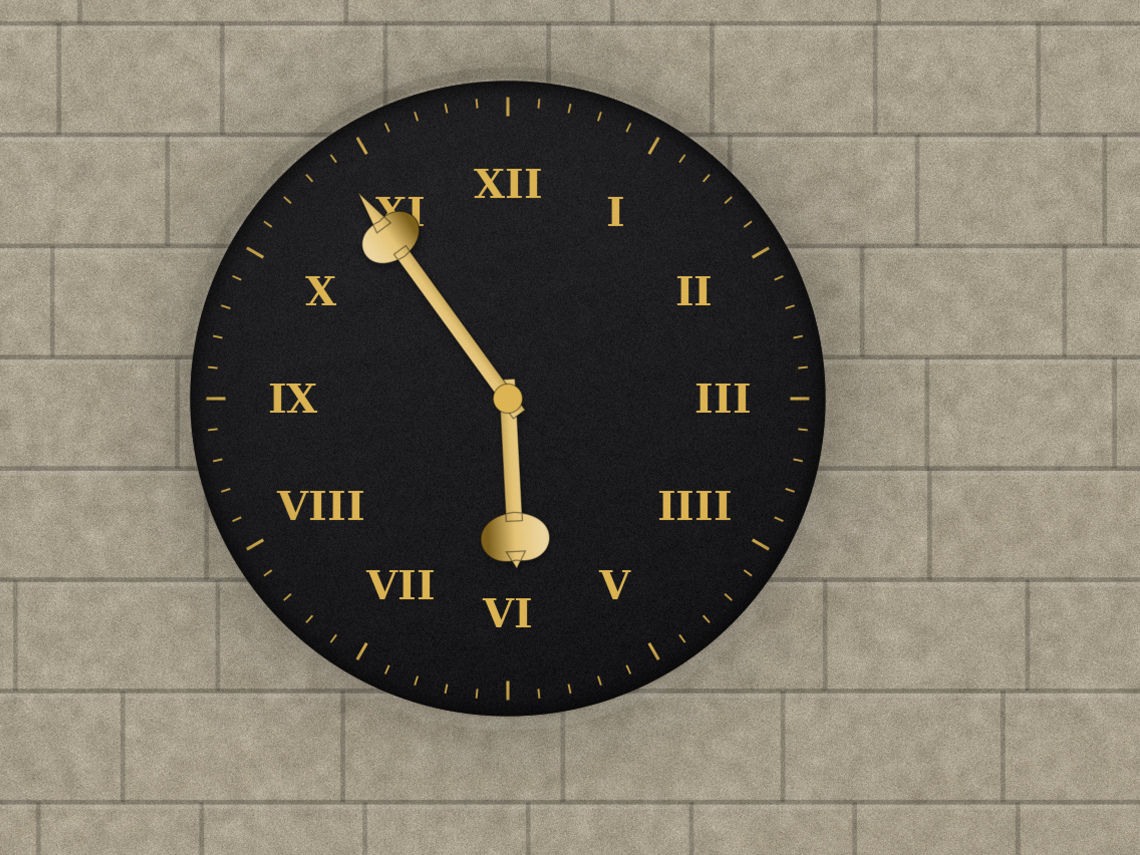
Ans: {"hour": 5, "minute": 54}
